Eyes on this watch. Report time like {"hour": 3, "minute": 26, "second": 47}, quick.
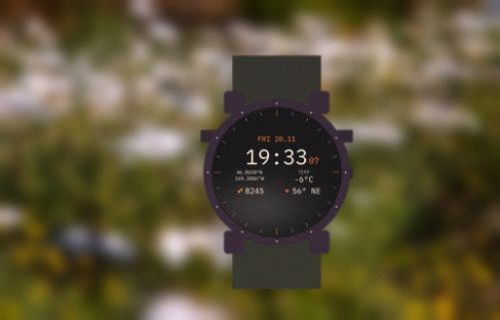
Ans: {"hour": 19, "minute": 33, "second": 7}
